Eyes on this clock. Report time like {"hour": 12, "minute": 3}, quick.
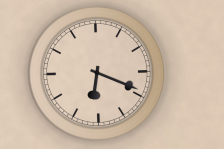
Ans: {"hour": 6, "minute": 19}
